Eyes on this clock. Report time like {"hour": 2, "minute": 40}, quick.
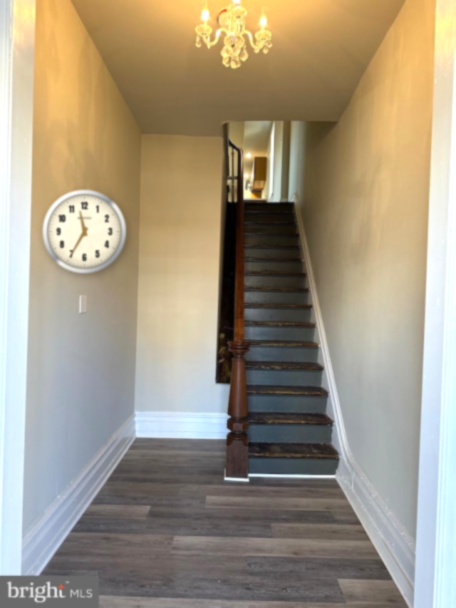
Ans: {"hour": 11, "minute": 35}
